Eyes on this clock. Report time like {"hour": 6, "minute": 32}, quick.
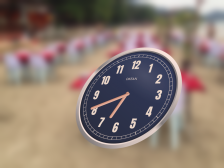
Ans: {"hour": 6, "minute": 41}
